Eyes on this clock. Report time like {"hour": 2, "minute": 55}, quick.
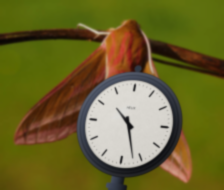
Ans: {"hour": 10, "minute": 27}
